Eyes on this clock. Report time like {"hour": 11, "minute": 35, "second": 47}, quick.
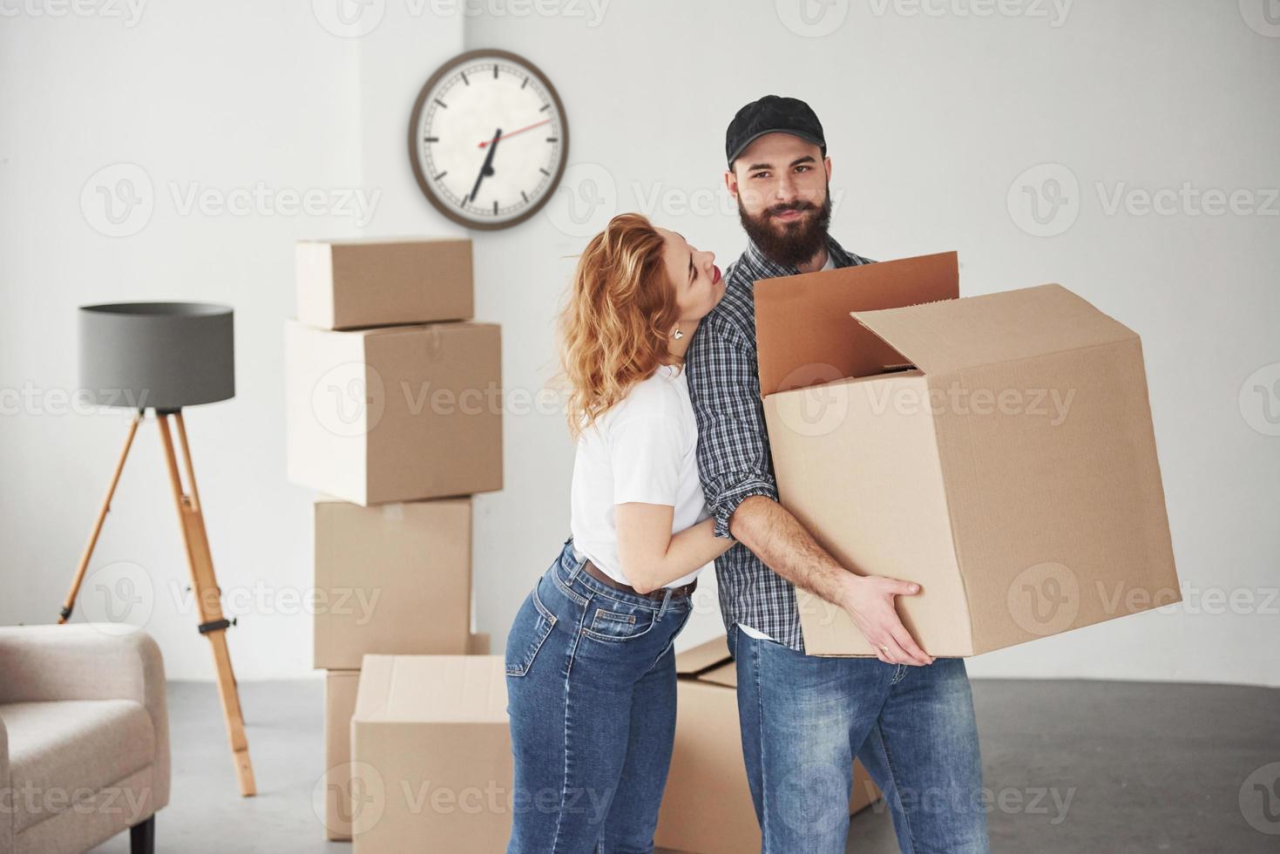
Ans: {"hour": 6, "minute": 34, "second": 12}
